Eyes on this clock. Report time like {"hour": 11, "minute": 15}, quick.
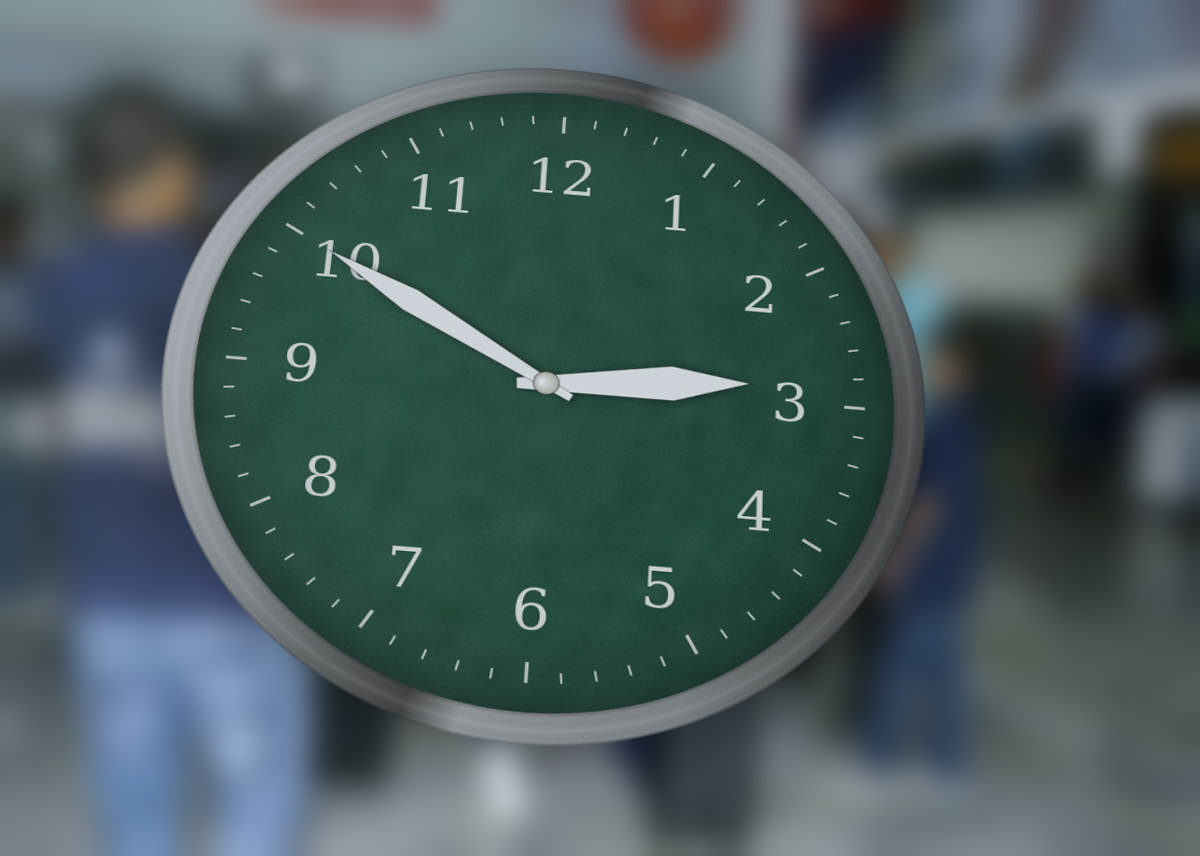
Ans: {"hour": 2, "minute": 50}
